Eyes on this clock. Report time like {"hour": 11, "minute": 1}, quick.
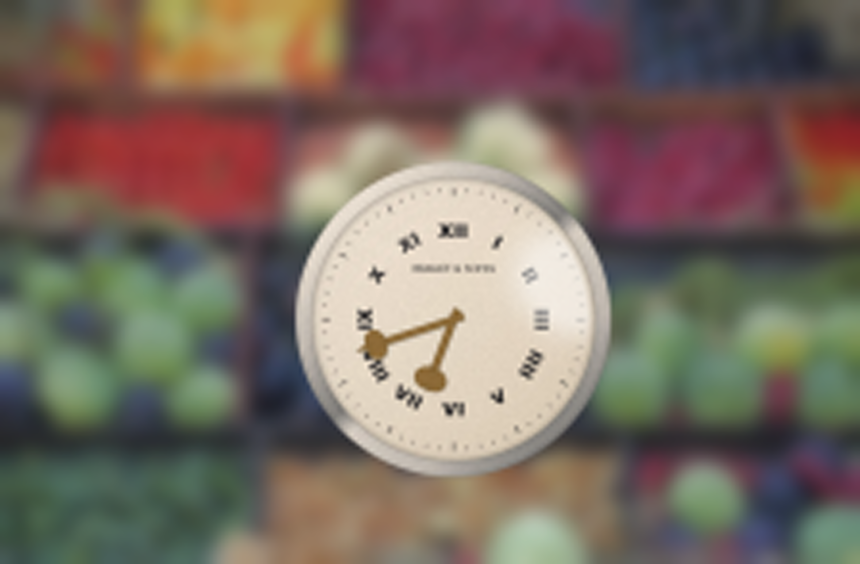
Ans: {"hour": 6, "minute": 42}
